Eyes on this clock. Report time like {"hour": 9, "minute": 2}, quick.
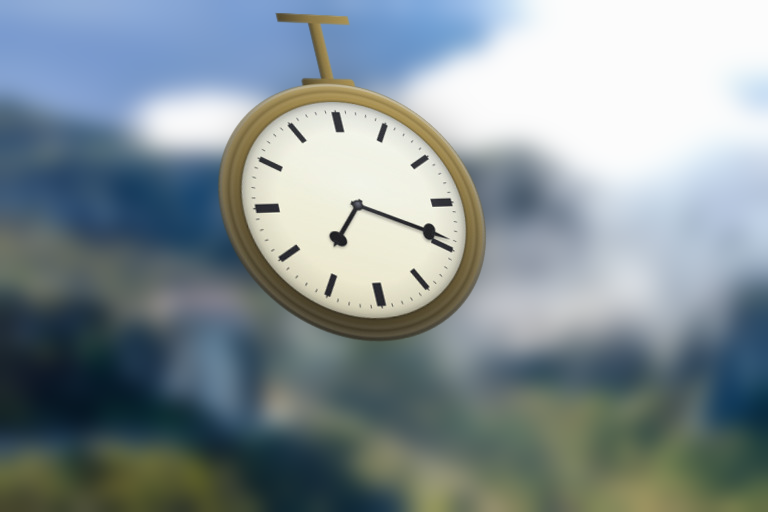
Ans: {"hour": 7, "minute": 19}
